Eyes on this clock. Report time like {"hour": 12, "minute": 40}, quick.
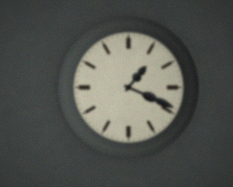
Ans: {"hour": 1, "minute": 19}
